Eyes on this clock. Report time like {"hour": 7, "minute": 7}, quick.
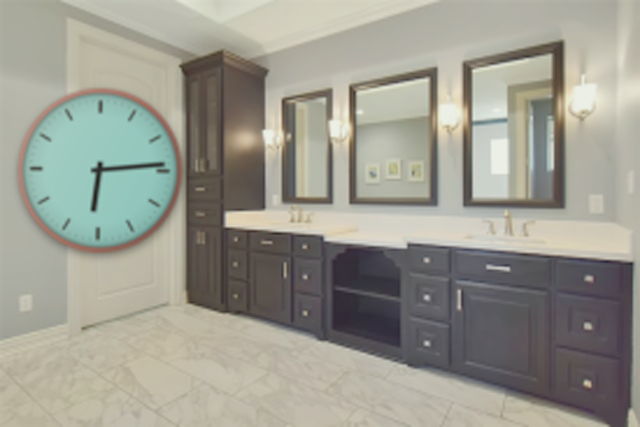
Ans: {"hour": 6, "minute": 14}
